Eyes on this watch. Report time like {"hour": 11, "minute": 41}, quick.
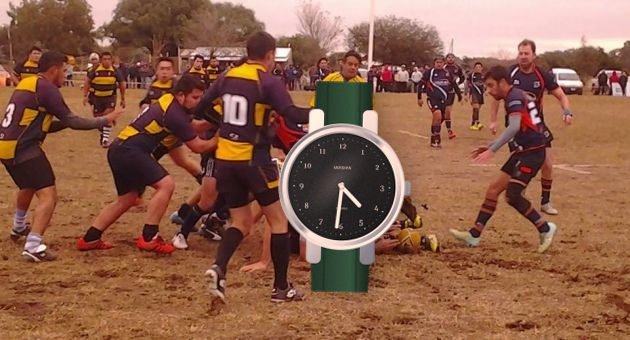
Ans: {"hour": 4, "minute": 31}
